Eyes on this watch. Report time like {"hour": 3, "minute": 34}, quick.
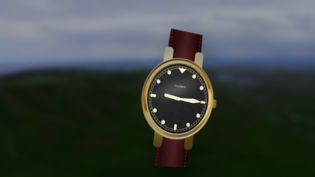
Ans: {"hour": 9, "minute": 15}
